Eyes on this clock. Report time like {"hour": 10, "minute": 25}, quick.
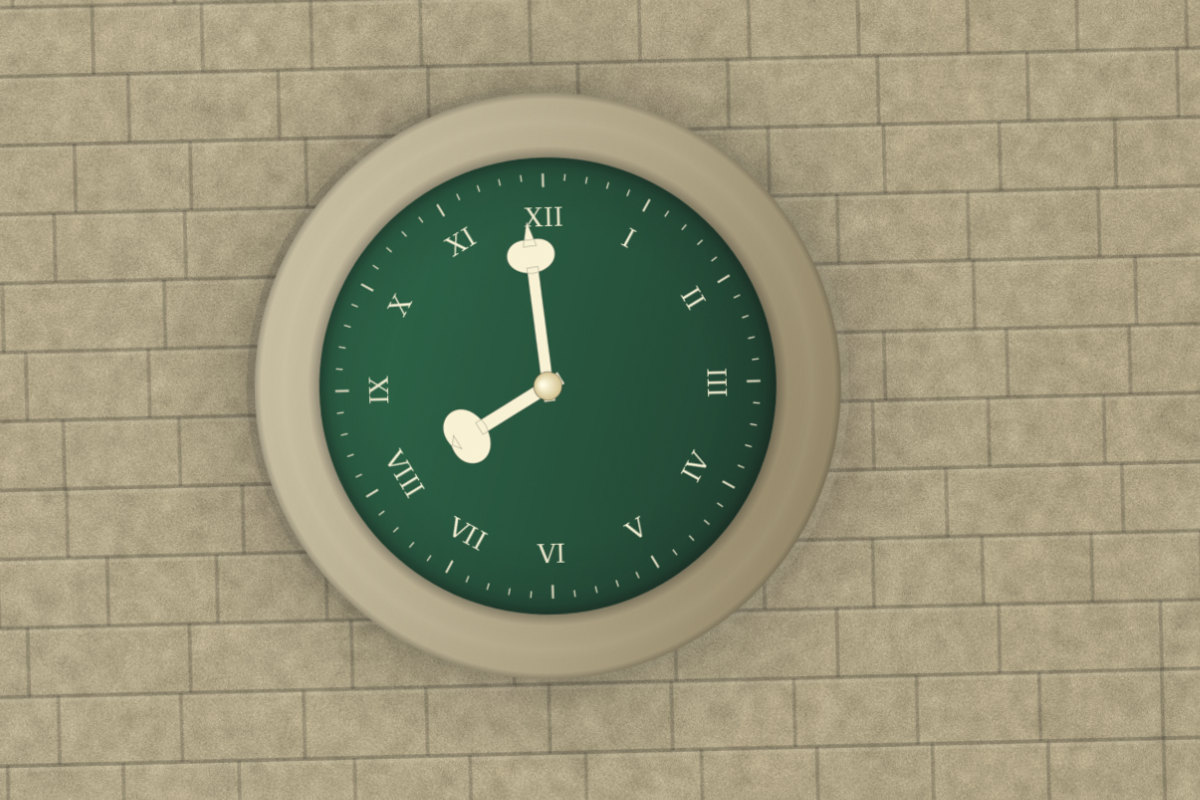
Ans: {"hour": 7, "minute": 59}
